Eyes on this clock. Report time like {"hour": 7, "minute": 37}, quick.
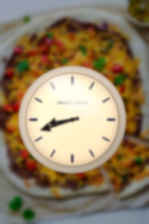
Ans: {"hour": 8, "minute": 42}
